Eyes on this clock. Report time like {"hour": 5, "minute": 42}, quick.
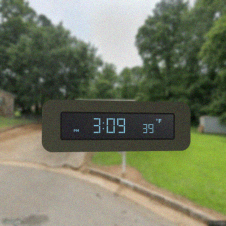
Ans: {"hour": 3, "minute": 9}
